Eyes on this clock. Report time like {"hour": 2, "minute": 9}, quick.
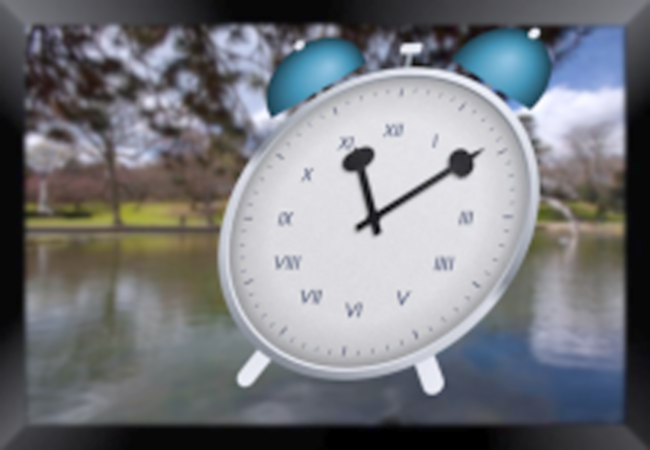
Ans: {"hour": 11, "minute": 9}
